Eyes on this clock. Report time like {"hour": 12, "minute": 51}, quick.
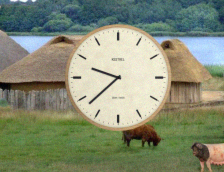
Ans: {"hour": 9, "minute": 38}
